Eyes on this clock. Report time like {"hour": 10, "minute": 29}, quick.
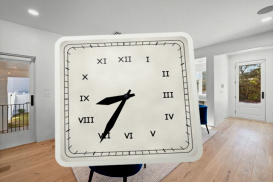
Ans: {"hour": 8, "minute": 35}
